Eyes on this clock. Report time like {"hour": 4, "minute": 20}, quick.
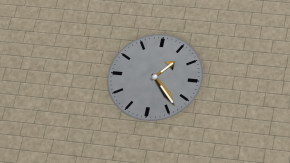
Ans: {"hour": 1, "minute": 23}
